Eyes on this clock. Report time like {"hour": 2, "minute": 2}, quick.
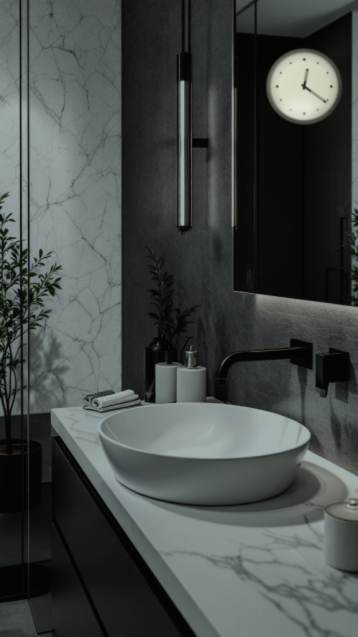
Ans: {"hour": 12, "minute": 21}
